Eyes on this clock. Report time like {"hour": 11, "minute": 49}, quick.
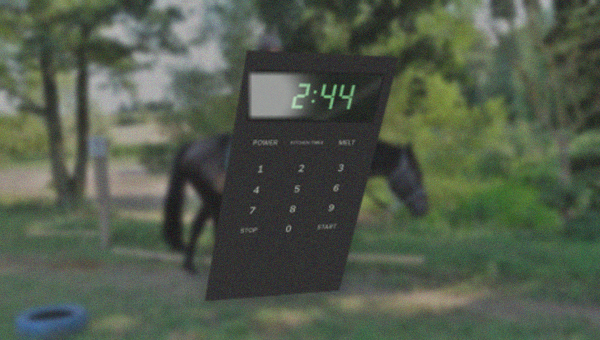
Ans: {"hour": 2, "minute": 44}
